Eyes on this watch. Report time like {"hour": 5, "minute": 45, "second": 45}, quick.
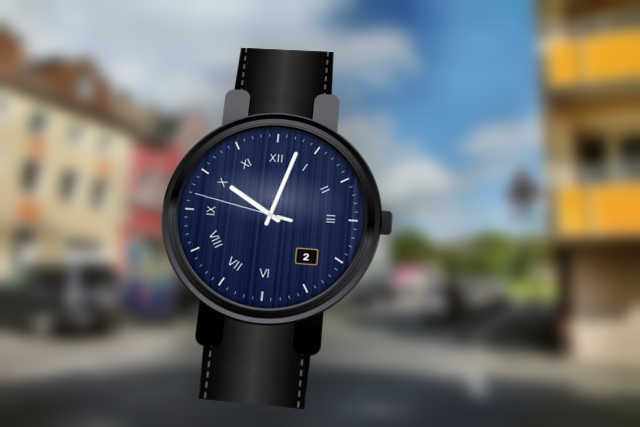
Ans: {"hour": 10, "minute": 2, "second": 47}
